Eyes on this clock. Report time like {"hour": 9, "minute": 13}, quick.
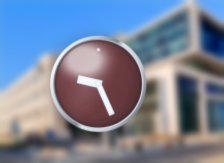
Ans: {"hour": 9, "minute": 26}
